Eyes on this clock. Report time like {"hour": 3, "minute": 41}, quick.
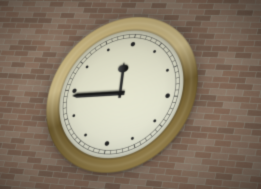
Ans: {"hour": 11, "minute": 44}
